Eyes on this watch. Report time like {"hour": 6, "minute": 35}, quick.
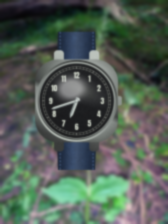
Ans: {"hour": 6, "minute": 42}
